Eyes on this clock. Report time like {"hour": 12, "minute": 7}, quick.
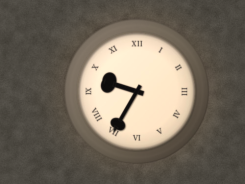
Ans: {"hour": 9, "minute": 35}
